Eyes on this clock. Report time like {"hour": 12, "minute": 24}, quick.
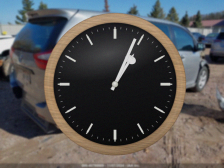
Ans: {"hour": 1, "minute": 4}
